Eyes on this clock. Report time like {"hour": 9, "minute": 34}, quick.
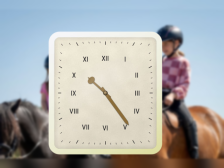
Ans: {"hour": 10, "minute": 24}
